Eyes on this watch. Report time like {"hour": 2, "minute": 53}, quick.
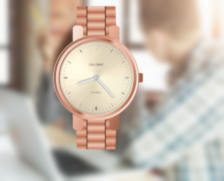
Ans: {"hour": 8, "minute": 23}
